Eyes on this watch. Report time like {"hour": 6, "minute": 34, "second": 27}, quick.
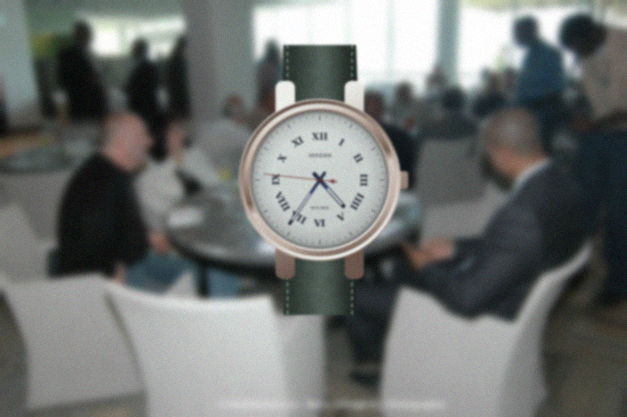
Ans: {"hour": 4, "minute": 35, "second": 46}
